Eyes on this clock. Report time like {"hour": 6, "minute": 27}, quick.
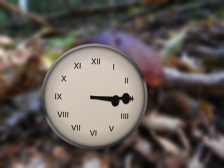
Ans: {"hour": 3, "minute": 15}
